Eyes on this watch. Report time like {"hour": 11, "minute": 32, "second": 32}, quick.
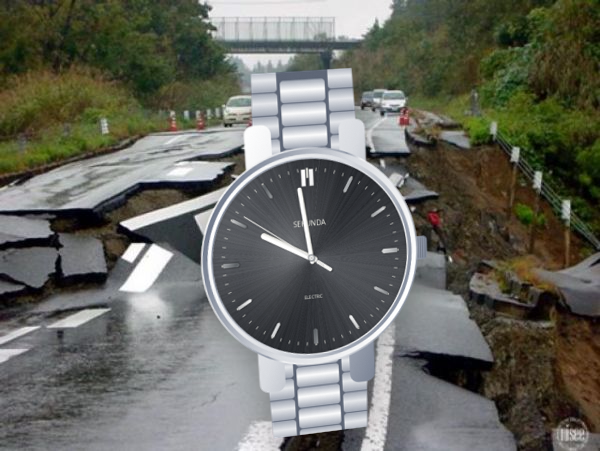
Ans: {"hour": 9, "minute": 58, "second": 51}
